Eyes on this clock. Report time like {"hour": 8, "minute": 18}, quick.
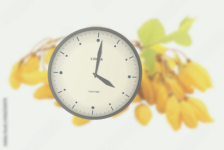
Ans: {"hour": 4, "minute": 1}
